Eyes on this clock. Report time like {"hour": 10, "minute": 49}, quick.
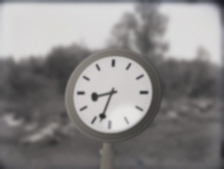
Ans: {"hour": 8, "minute": 33}
